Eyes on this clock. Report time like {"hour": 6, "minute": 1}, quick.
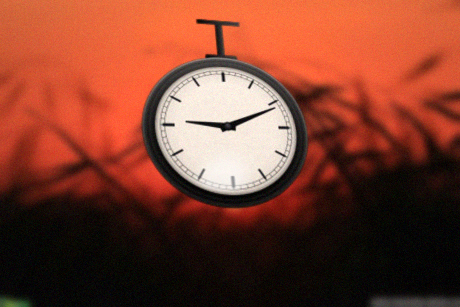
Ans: {"hour": 9, "minute": 11}
